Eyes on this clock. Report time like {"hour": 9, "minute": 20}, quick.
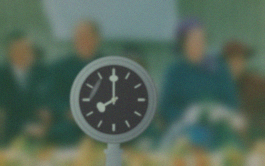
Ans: {"hour": 8, "minute": 0}
